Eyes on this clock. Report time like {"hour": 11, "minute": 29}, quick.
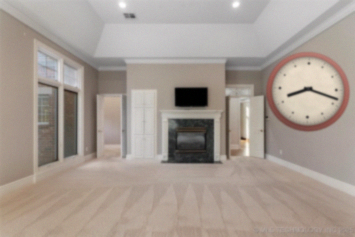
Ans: {"hour": 8, "minute": 18}
